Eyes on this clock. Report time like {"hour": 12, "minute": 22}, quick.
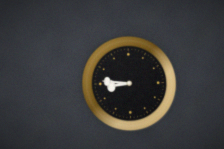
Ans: {"hour": 8, "minute": 46}
